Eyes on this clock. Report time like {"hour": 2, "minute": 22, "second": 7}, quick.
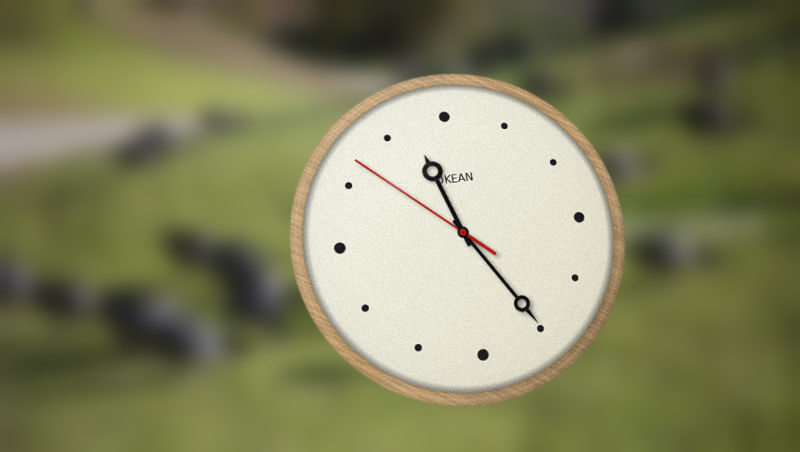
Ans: {"hour": 11, "minute": 24, "second": 52}
